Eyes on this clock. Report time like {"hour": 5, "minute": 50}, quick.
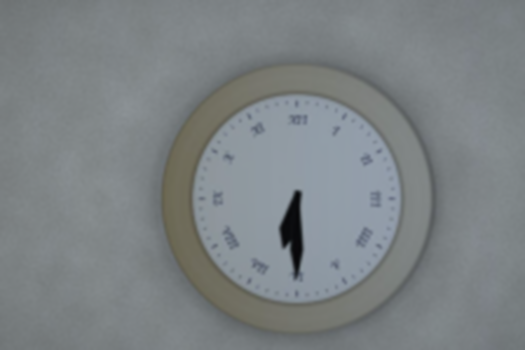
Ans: {"hour": 6, "minute": 30}
